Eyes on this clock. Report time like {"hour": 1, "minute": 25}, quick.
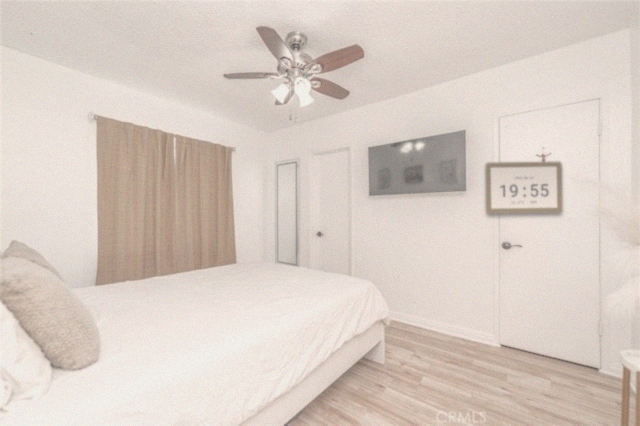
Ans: {"hour": 19, "minute": 55}
